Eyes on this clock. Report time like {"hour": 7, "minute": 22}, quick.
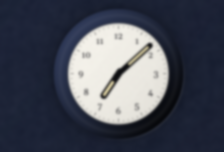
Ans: {"hour": 7, "minute": 8}
